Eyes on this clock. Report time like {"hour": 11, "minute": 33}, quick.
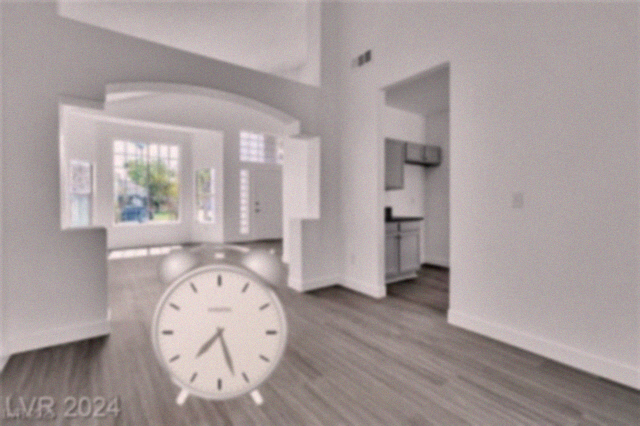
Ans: {"hour": 7, "minute": 27}
